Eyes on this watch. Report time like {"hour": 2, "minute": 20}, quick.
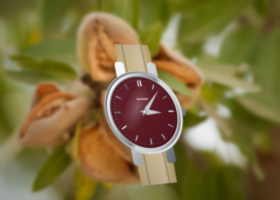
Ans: {"hour": 3, "minute": 7}
